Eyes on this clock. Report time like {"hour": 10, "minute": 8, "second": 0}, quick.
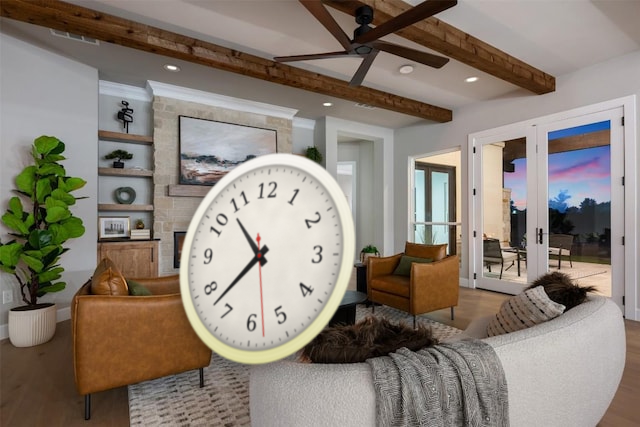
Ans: {"hour": 10, "minute": 37, "second": 28}
